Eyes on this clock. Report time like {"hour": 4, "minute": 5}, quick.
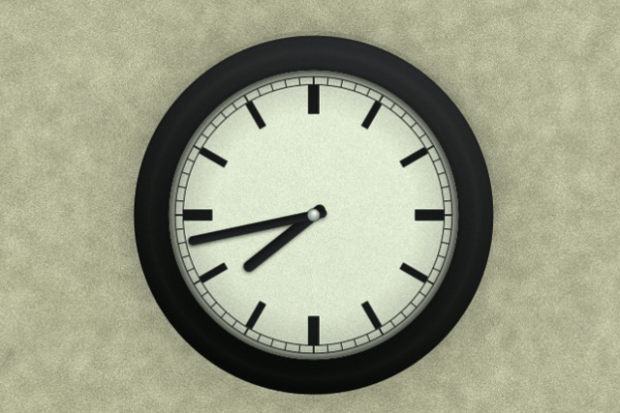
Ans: {"hour": 7, "minute": 43}
